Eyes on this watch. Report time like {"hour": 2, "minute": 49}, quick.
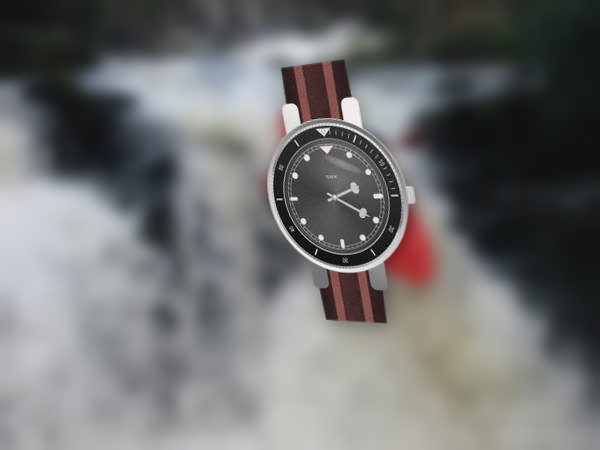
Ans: {"hour": 2, "minute": 20}
